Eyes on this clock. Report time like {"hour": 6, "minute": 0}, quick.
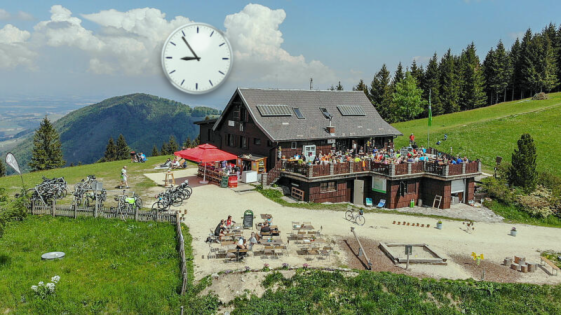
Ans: {"hour": 8, "minute": 54}
